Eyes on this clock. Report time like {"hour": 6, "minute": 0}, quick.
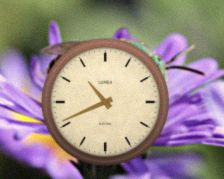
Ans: {"hour": 10, "minute": 41}
